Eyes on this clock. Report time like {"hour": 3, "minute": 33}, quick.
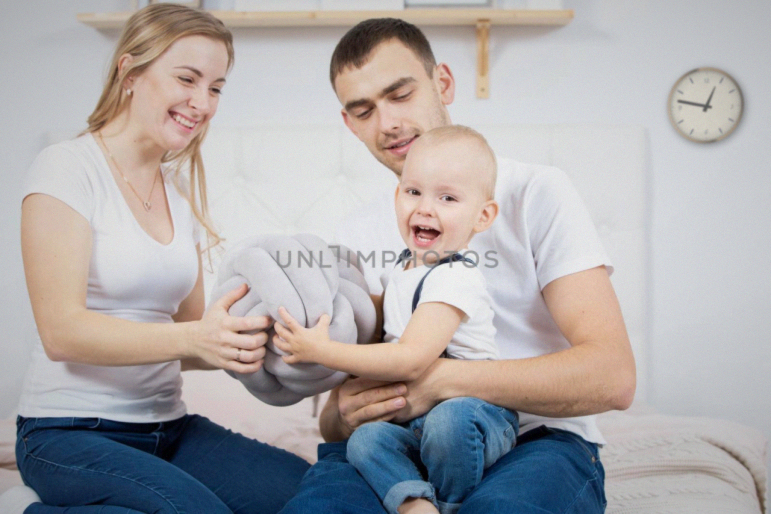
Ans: {"hour": 12, "minute": 47}
